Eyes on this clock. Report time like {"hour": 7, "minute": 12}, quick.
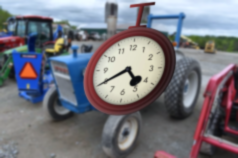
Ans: {"hour": 4, "minute": 40}
